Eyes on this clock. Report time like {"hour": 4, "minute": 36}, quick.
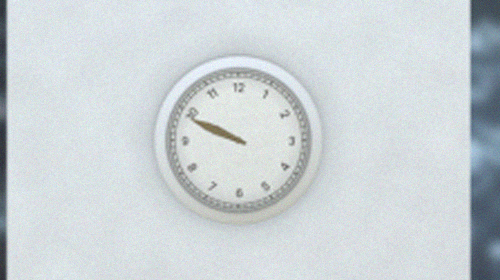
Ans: {"hour": 9, "minute": 49}
